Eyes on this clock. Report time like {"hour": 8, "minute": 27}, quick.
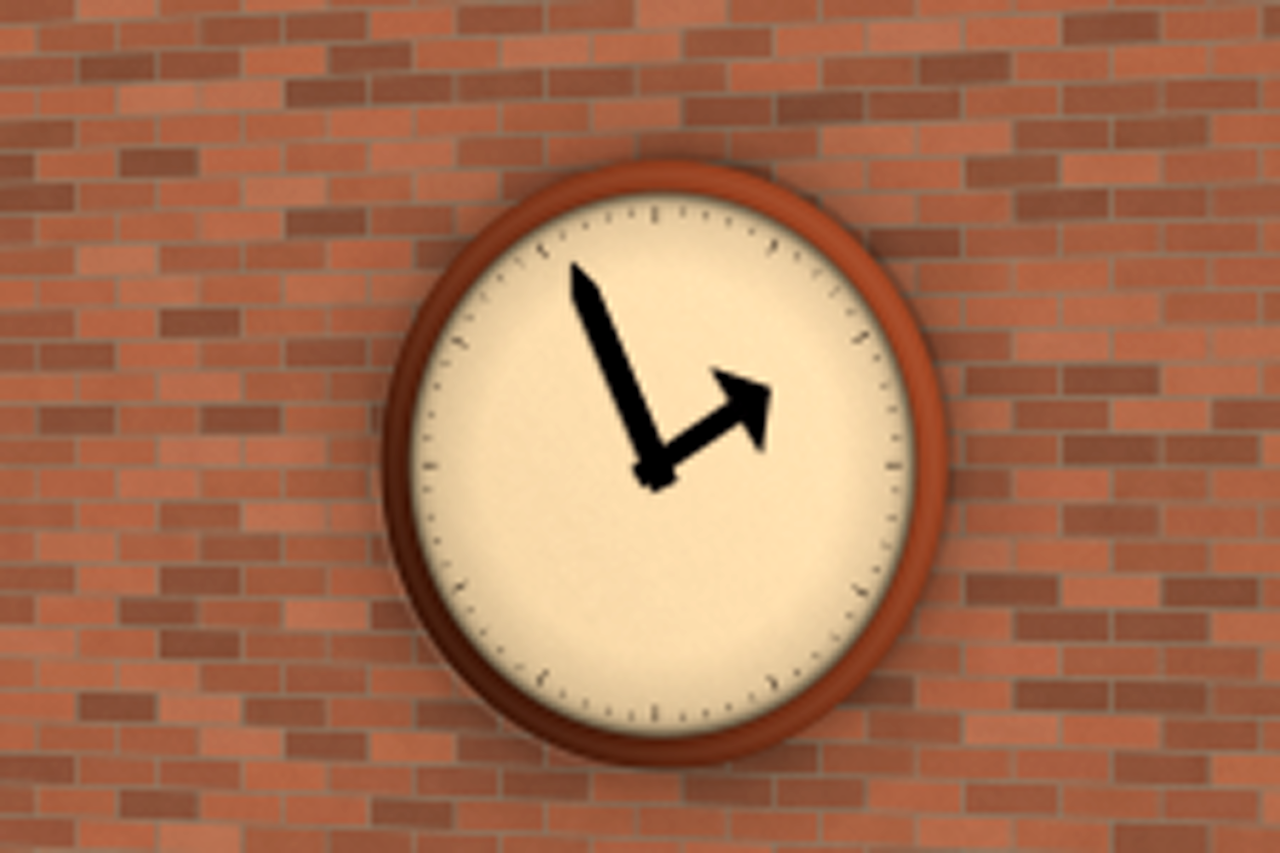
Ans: {"hour": 1, "minute": 56}
